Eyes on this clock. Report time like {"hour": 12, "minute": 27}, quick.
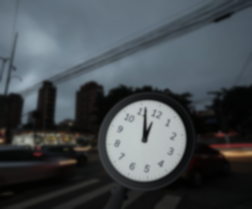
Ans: {"hour": 11, "minute": 56}
